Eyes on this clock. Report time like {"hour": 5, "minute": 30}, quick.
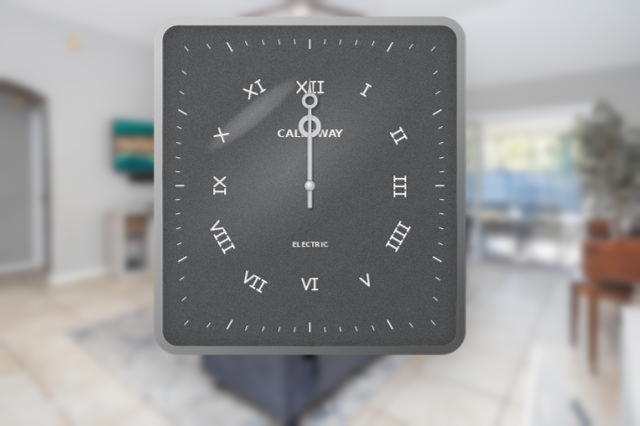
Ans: {"hour": 12, "minute": 0}
